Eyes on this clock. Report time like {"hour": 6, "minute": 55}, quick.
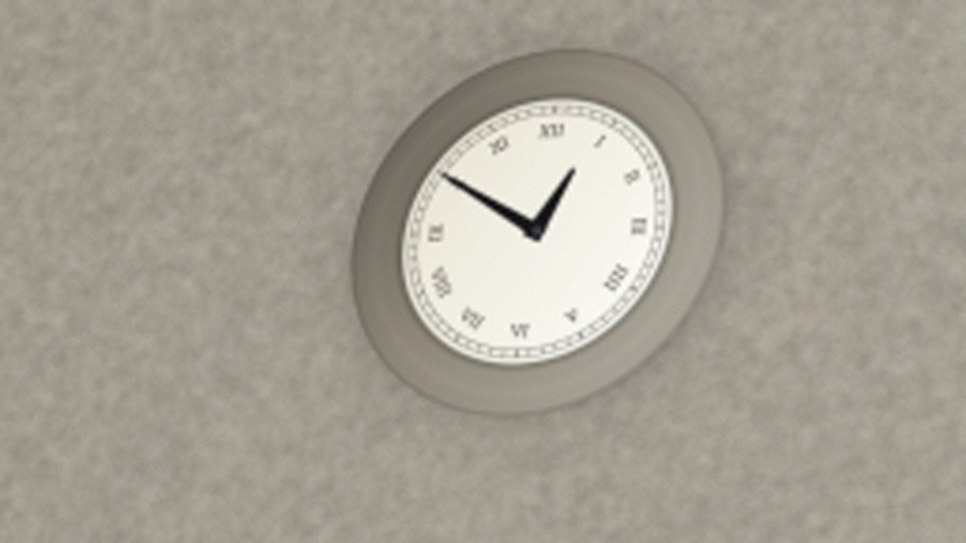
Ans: {"hour": 12, "minute": 50}
